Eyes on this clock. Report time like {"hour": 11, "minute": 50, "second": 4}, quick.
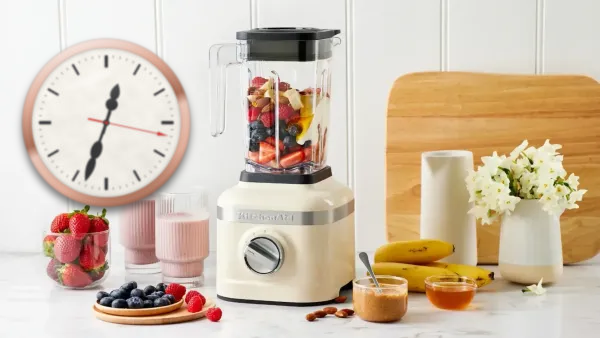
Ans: {"hour": 12, "minute": 33, "second": 17}
